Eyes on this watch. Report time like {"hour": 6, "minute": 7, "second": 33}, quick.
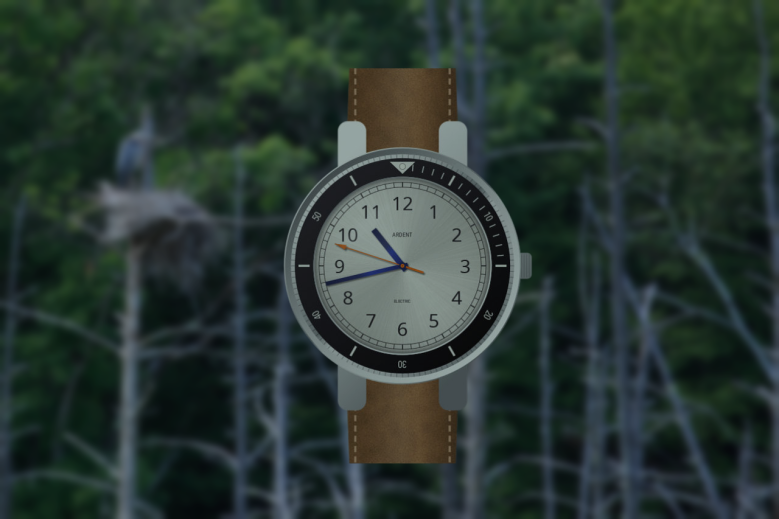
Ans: {"hour": 10, "minute": 42, "second": 48}
